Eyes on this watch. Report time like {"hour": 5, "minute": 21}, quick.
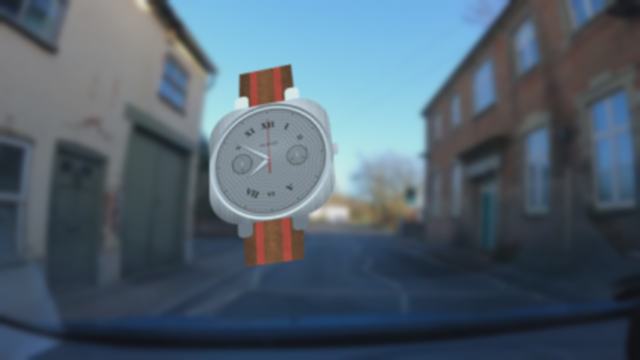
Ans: {"hour": 7, "minute": 51}
